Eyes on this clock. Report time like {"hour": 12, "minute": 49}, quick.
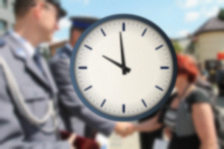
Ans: {"hour": 9, "minute": 59}
